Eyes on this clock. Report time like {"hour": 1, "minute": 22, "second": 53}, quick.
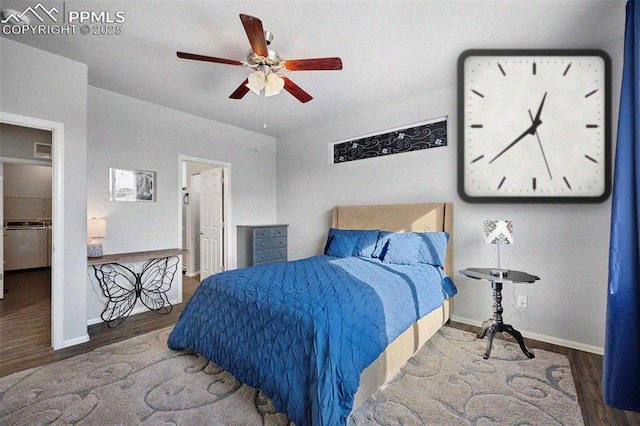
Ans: {"hour": 12, "minute": 38, "second": 27}
